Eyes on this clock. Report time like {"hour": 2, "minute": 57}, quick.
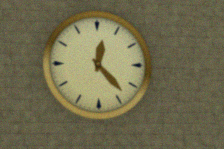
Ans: {"hour": 12, "minute": 23}
